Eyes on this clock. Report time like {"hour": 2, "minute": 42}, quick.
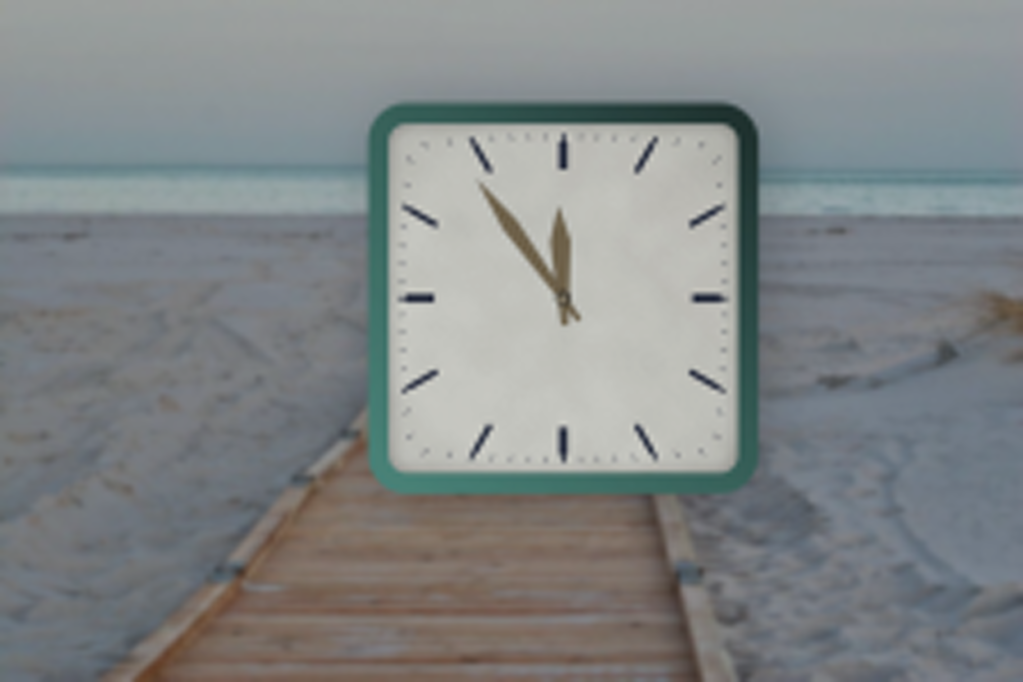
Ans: {"hour": 11, "minute": 54}
